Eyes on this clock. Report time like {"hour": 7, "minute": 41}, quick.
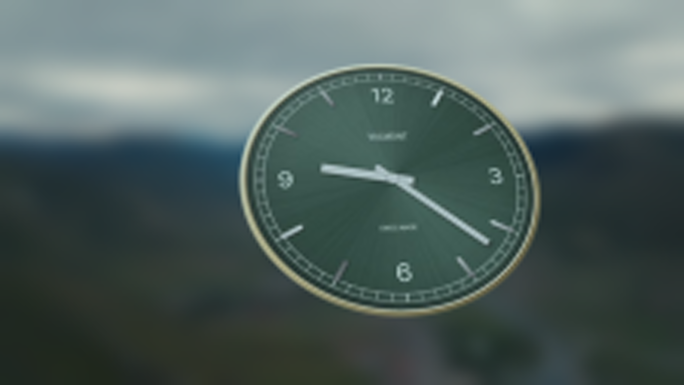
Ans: {"hour": 9, "minute": 22}
